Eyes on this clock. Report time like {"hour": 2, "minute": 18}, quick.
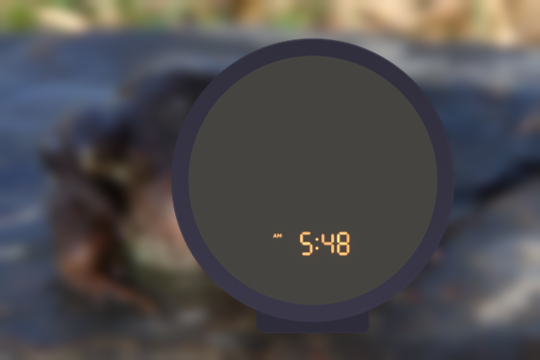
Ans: {"hour": 5, "minute": 48}
